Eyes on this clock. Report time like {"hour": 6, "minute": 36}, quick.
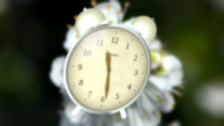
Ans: {"hour": 11, "minute": 29}
